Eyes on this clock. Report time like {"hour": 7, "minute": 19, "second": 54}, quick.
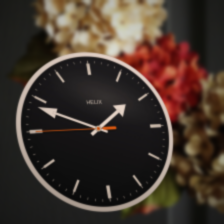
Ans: {"hour": 1, "minute": 48, "second": 45}
